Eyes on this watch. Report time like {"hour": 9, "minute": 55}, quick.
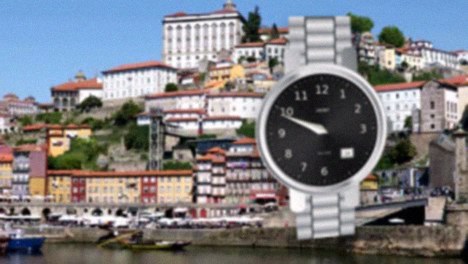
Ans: {"hour": 9, "minute": 49}
